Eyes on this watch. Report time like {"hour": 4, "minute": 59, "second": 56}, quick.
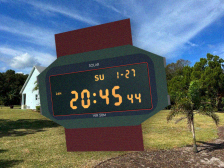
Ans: {"hour": 20, "minute": 45, "second": 44}
